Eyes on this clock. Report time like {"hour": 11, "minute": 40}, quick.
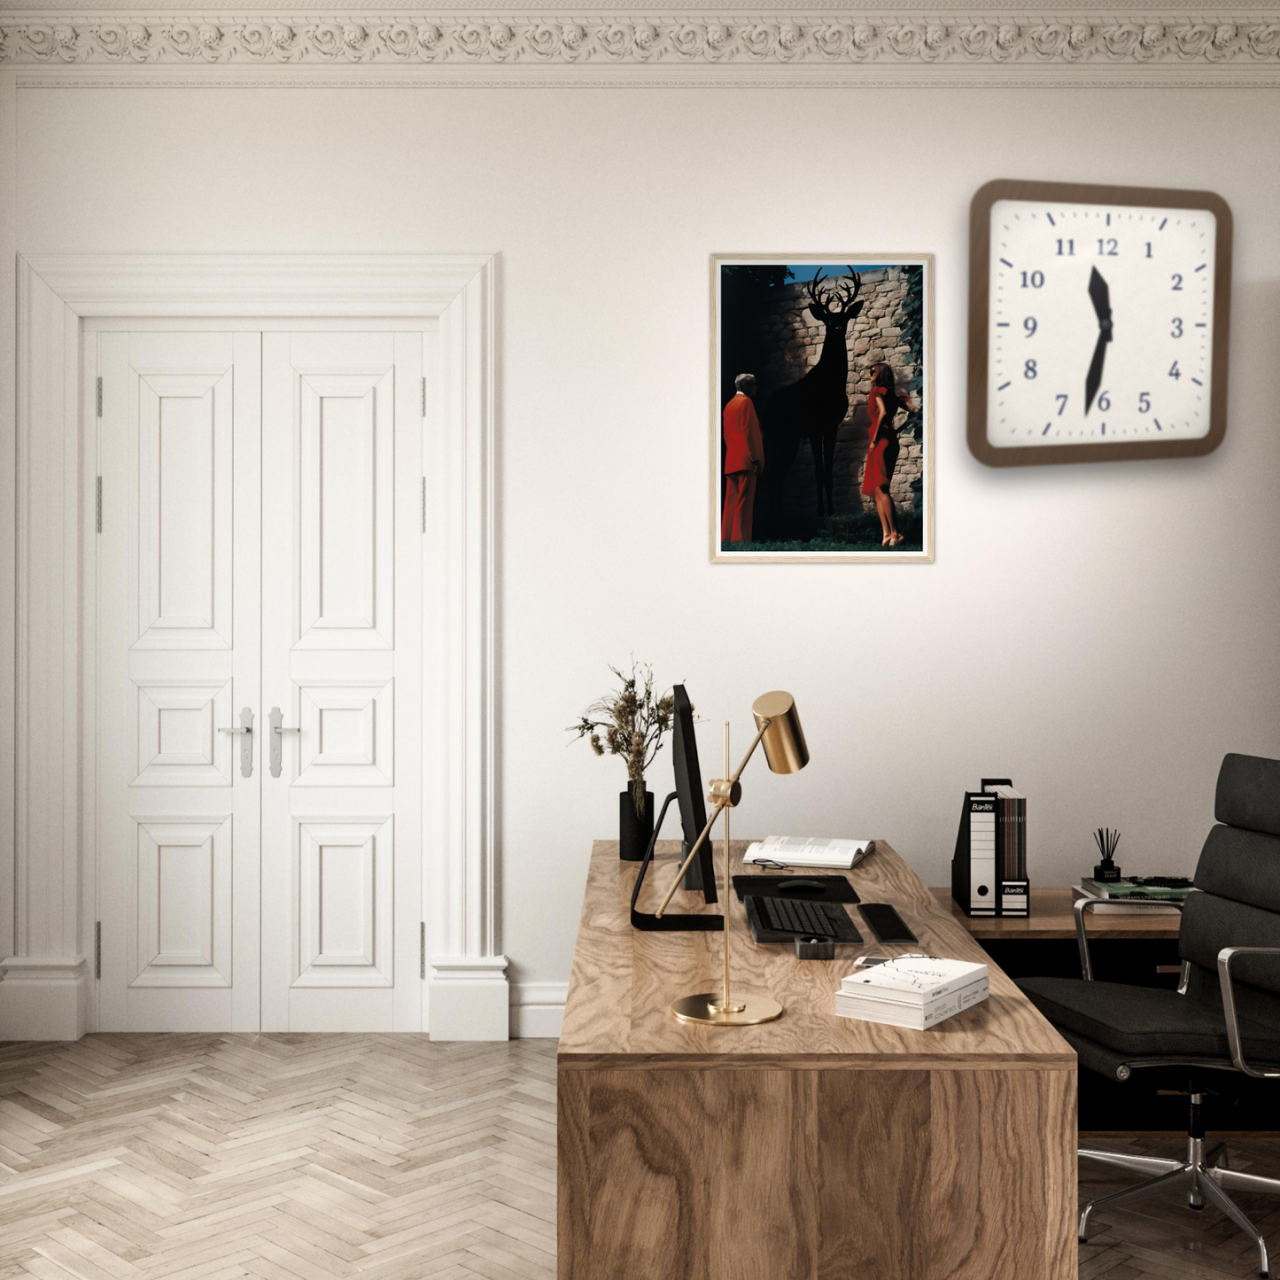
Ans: {"hour": 11, "minute": 32}
